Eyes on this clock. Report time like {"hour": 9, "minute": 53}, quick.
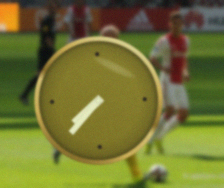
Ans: {"hour": 7, "minute": 37}
